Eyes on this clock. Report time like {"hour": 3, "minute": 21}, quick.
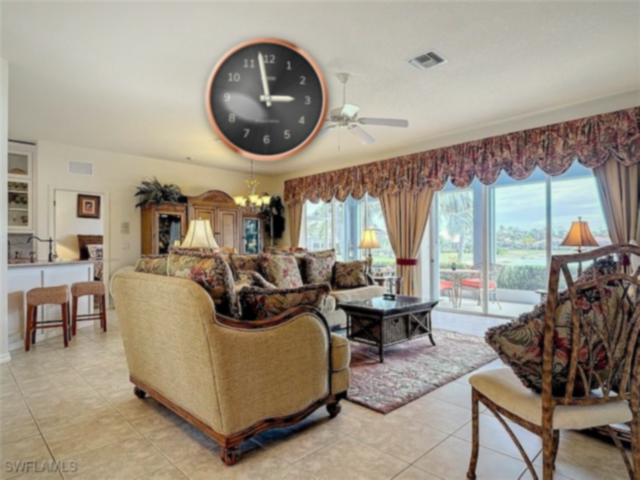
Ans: {"hour": 2, "minute": 58}
